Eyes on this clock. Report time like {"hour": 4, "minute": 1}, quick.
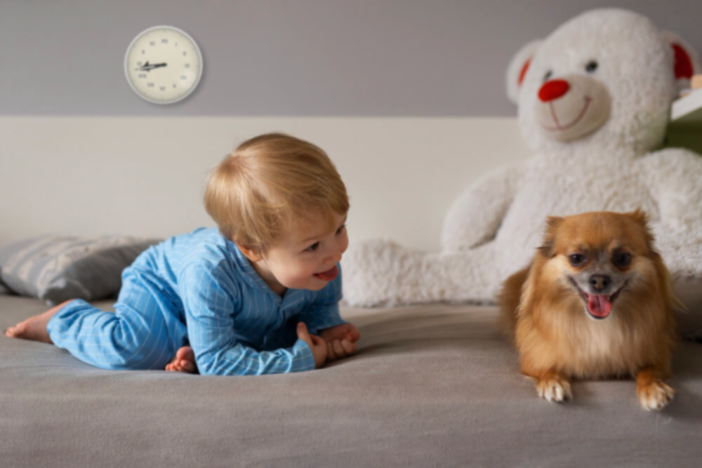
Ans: {"hour": 8, "minute": 43}
